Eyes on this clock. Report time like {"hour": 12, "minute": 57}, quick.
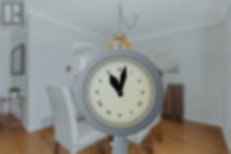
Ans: {"hour": 11, "minute": 2}
